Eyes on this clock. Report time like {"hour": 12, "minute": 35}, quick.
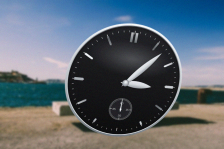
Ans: {"hour": 3, "minute": 7}
